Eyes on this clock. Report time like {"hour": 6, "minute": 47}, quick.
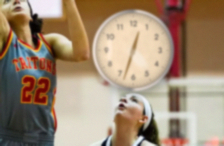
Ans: {"hour": 12, "minute": 33}
